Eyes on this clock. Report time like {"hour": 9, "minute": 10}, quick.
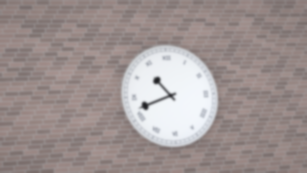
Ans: {"hour": 10, "minute": 42}
